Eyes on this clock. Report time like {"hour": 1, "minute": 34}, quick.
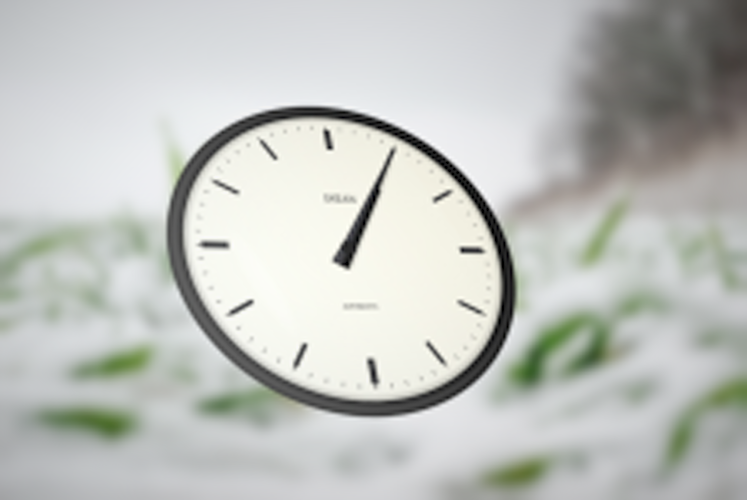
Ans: {"hour": 1, "minute": 5}
